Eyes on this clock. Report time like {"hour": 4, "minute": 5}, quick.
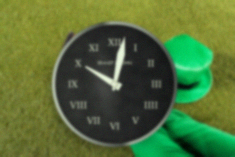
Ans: {"hour": 10, "minute": 2}
